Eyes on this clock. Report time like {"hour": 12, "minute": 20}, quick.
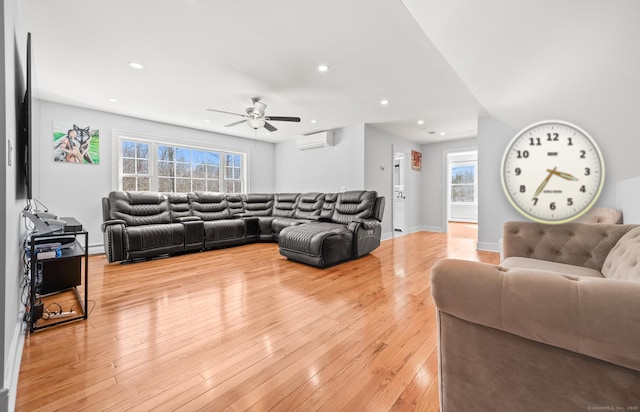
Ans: {"hour": 3, "minute": 36}
